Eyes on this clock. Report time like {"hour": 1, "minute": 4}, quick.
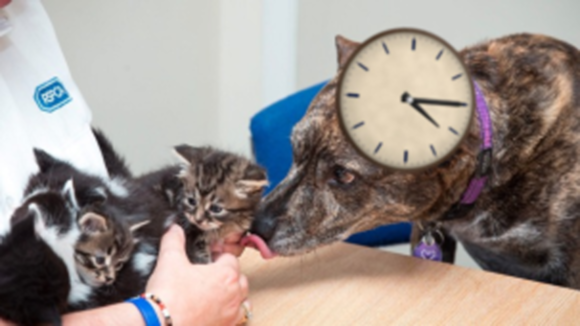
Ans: {"hour": 4, "minute": 15}
